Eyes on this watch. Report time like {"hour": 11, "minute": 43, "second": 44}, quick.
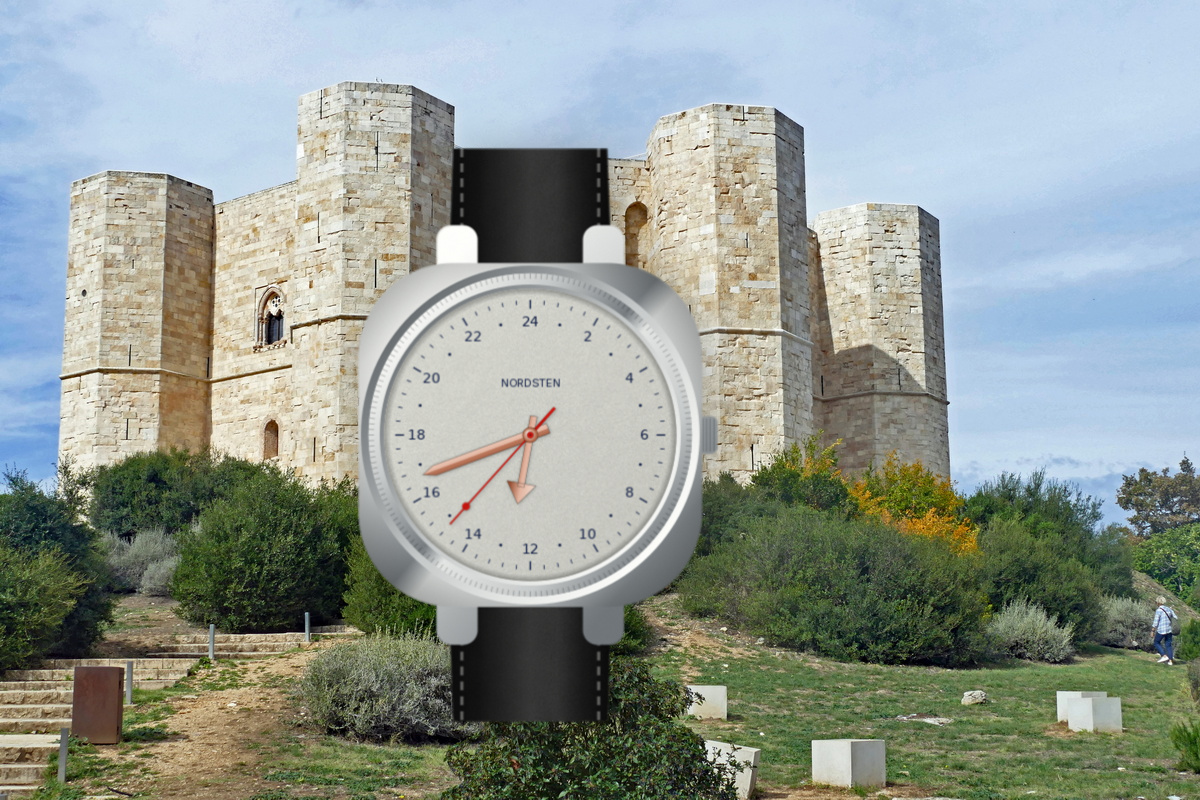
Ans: {"hour": 12, "minute": 41, "second": 37}
